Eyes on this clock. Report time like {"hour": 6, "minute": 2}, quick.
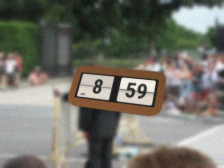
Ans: {"hour": 8, "minute": 59}
